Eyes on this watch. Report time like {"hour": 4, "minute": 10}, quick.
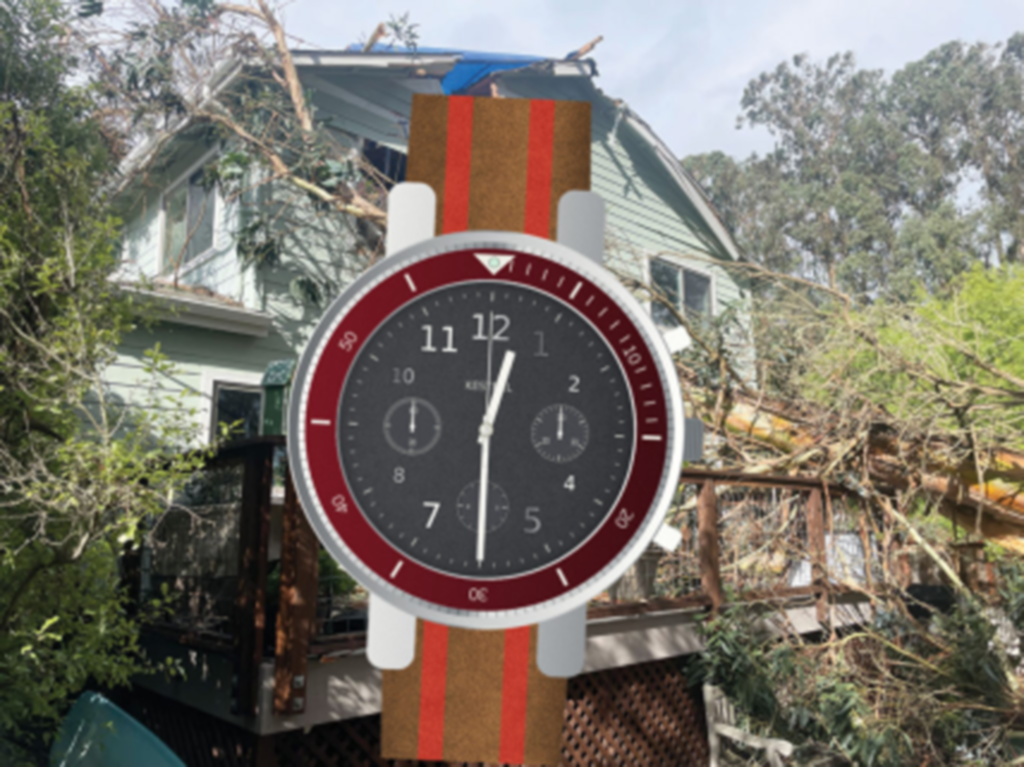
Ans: {"hour": 12, "minute": 30}
